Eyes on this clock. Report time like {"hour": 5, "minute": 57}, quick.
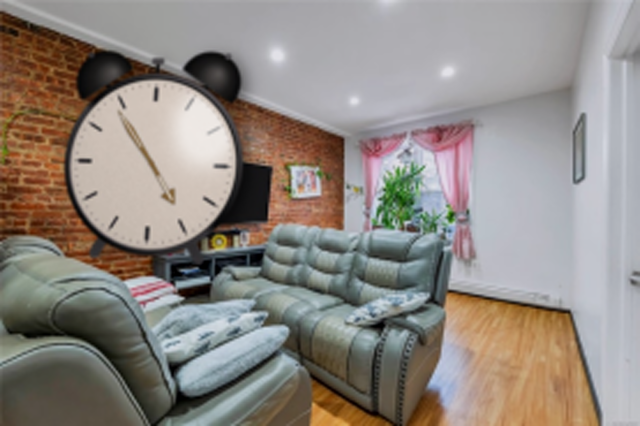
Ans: {"hour": 4, "minute": 54}
